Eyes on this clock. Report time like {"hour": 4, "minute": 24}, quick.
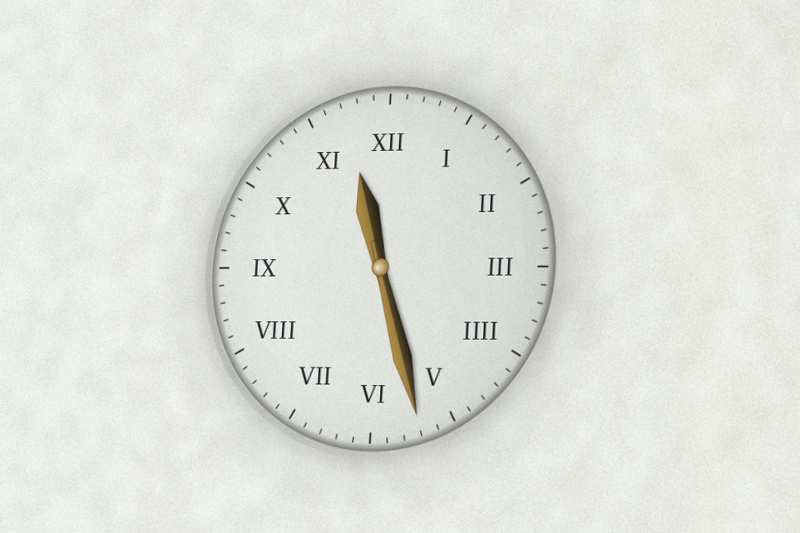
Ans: {"hour": 11, "minute": 27}
